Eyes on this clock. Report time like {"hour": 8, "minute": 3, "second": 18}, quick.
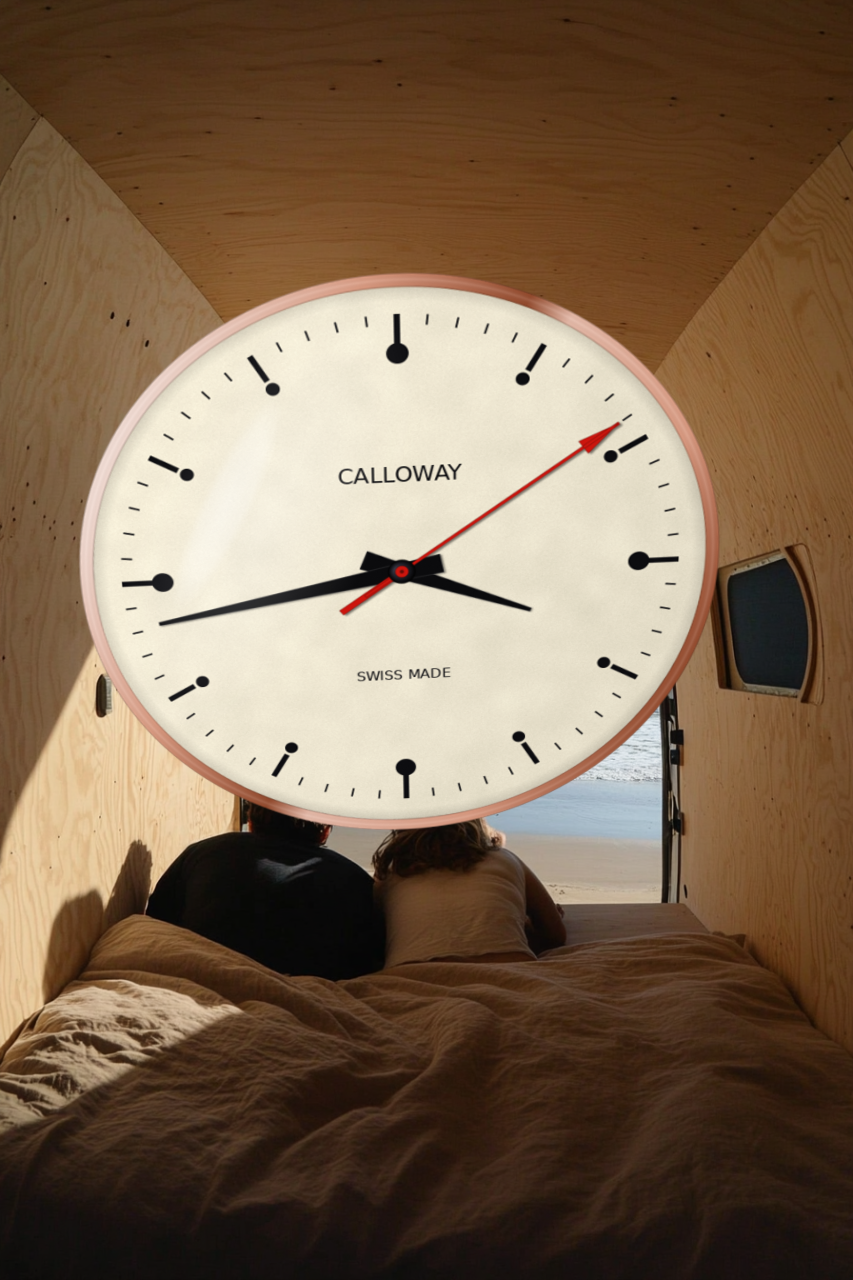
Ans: {"hour": 3, "minute": 43, "second": 9}
